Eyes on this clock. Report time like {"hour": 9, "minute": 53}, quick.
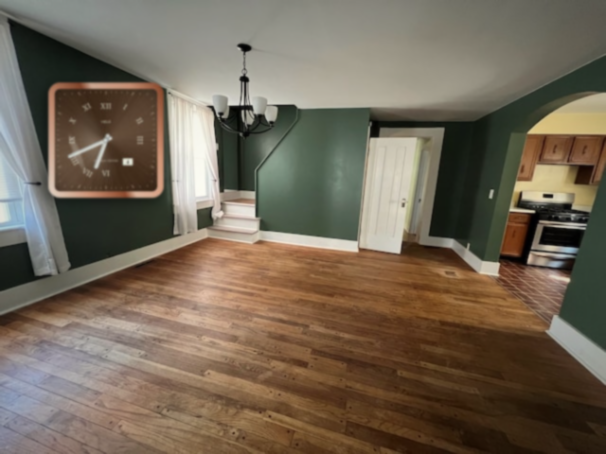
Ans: {"hour": 6, "minute": 41}
